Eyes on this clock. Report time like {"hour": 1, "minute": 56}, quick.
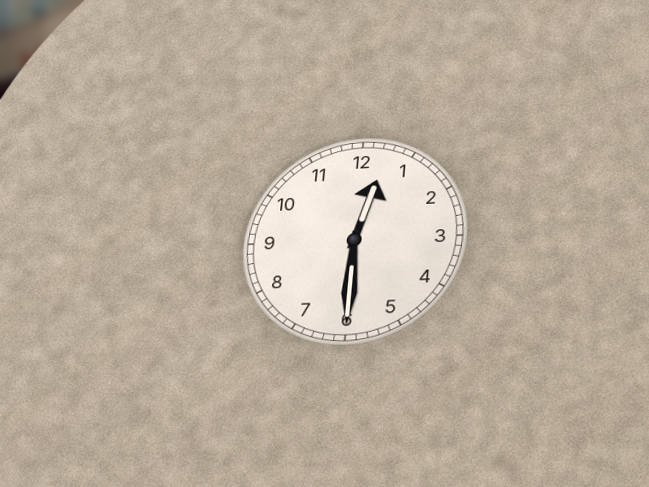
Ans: {"hour": 12, "minute": 30}
